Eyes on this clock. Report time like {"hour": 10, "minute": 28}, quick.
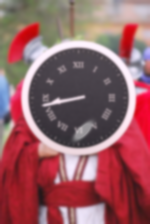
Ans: {"hour": 8, "minute": 43}
